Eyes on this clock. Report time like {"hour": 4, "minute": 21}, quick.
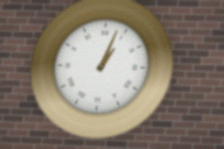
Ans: {"hour": 1, "minute": 3}
